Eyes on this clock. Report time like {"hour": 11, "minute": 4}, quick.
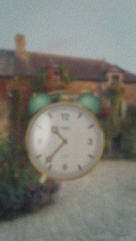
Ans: {"hour": 10, "minute": 37}
